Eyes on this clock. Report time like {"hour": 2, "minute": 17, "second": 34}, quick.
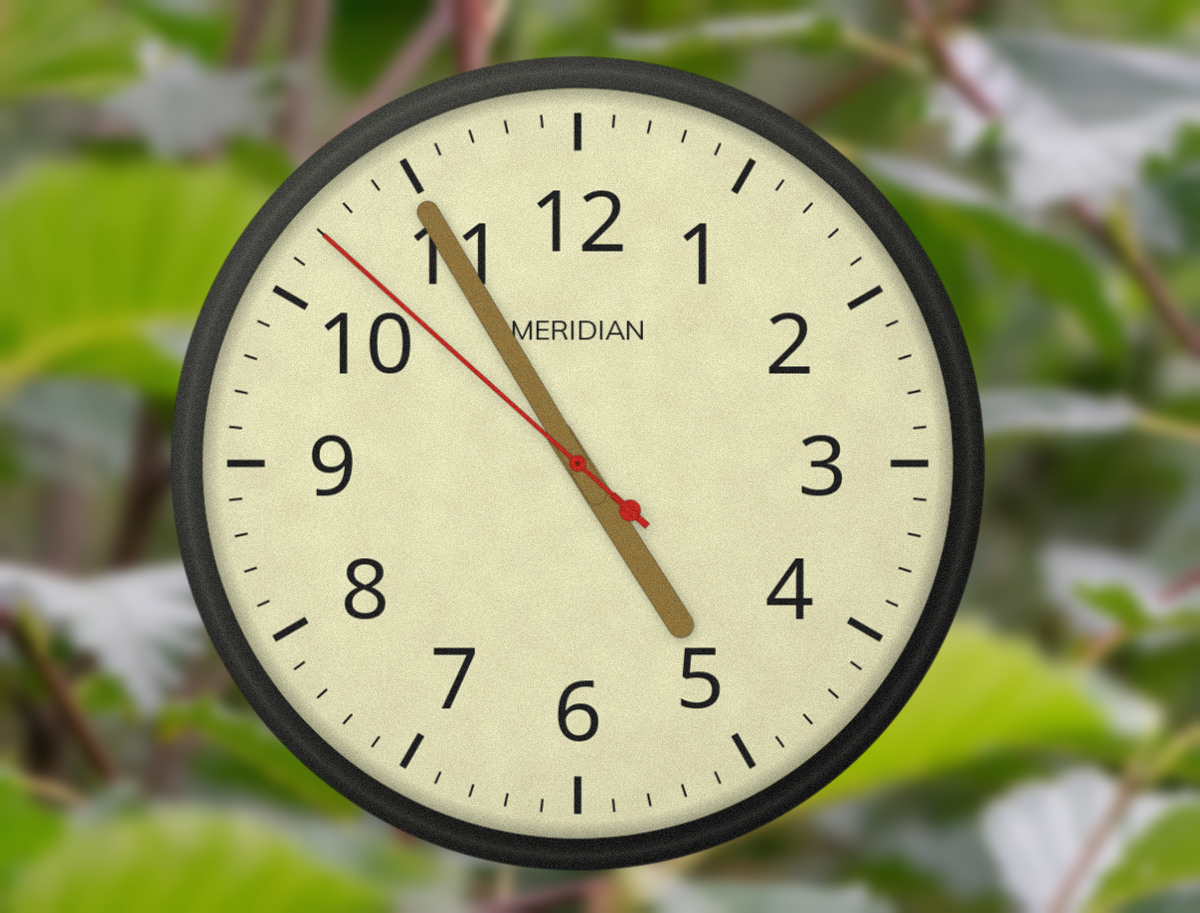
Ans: {"hour": 4, "minute": 54, "second": 52}
